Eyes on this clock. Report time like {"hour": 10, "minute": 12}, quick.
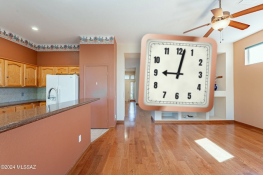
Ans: {"hour": 9, "minute": 2}
